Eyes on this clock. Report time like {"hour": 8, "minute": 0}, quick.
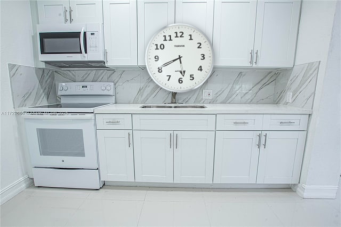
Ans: {"hour": 5, "minute": 41}
